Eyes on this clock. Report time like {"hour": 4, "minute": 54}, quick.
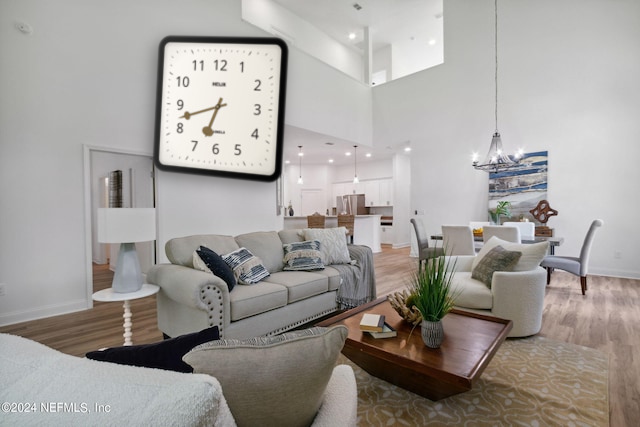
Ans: {"hour": 6, "minute": 42}
